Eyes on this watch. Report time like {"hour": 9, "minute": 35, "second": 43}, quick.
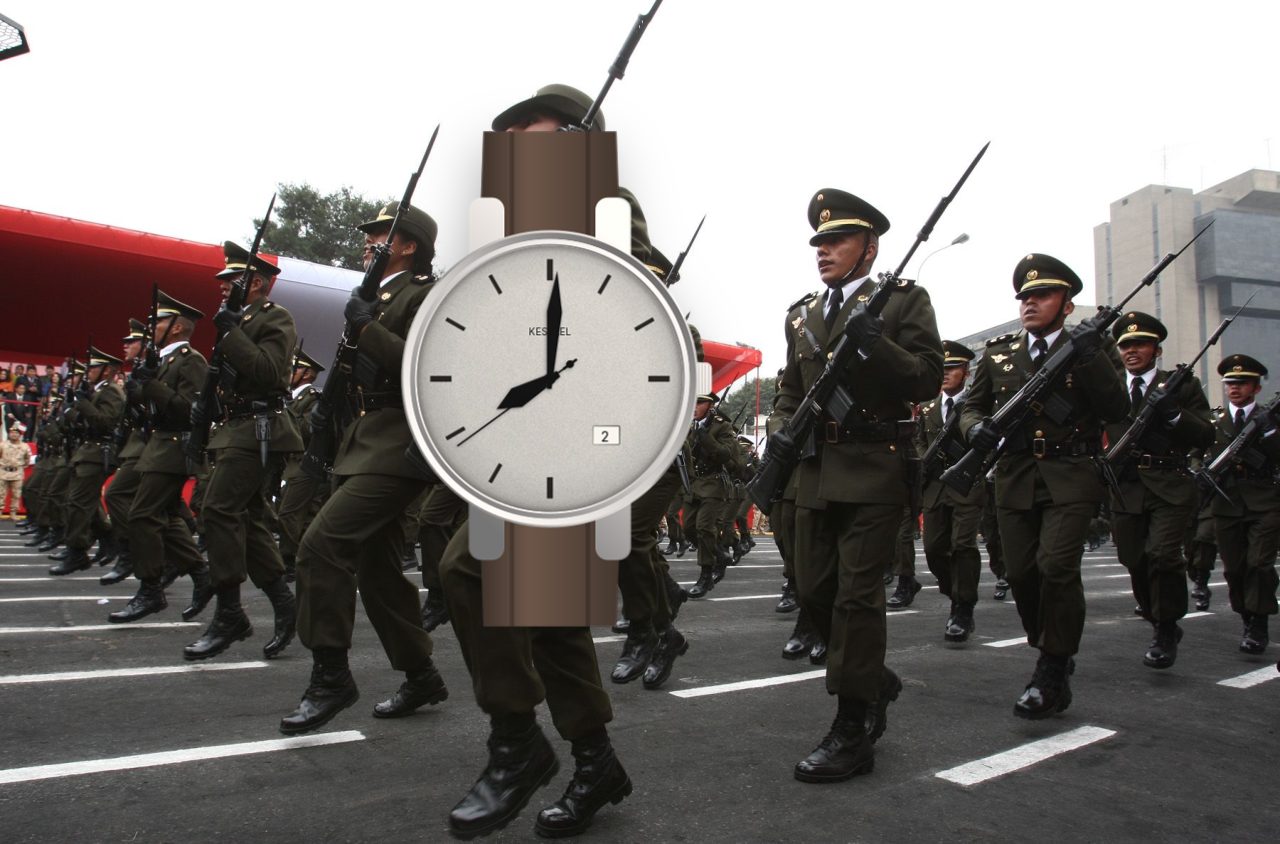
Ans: {"hour": 8, "minute": 0, "second": 39}
